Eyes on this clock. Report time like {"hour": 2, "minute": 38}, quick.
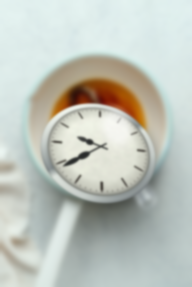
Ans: {"hour": 9, "minute": 39}
